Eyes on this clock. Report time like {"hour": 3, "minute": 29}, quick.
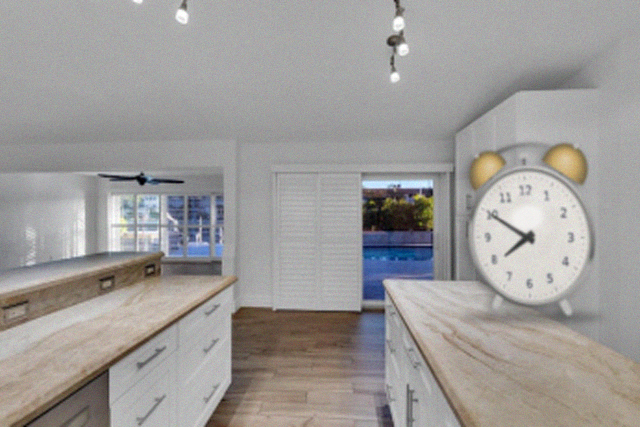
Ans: {"hour": 7, "minute": 50}
